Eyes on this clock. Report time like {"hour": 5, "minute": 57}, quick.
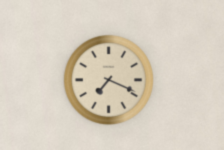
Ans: {"hour": 7, "minute": 19}
